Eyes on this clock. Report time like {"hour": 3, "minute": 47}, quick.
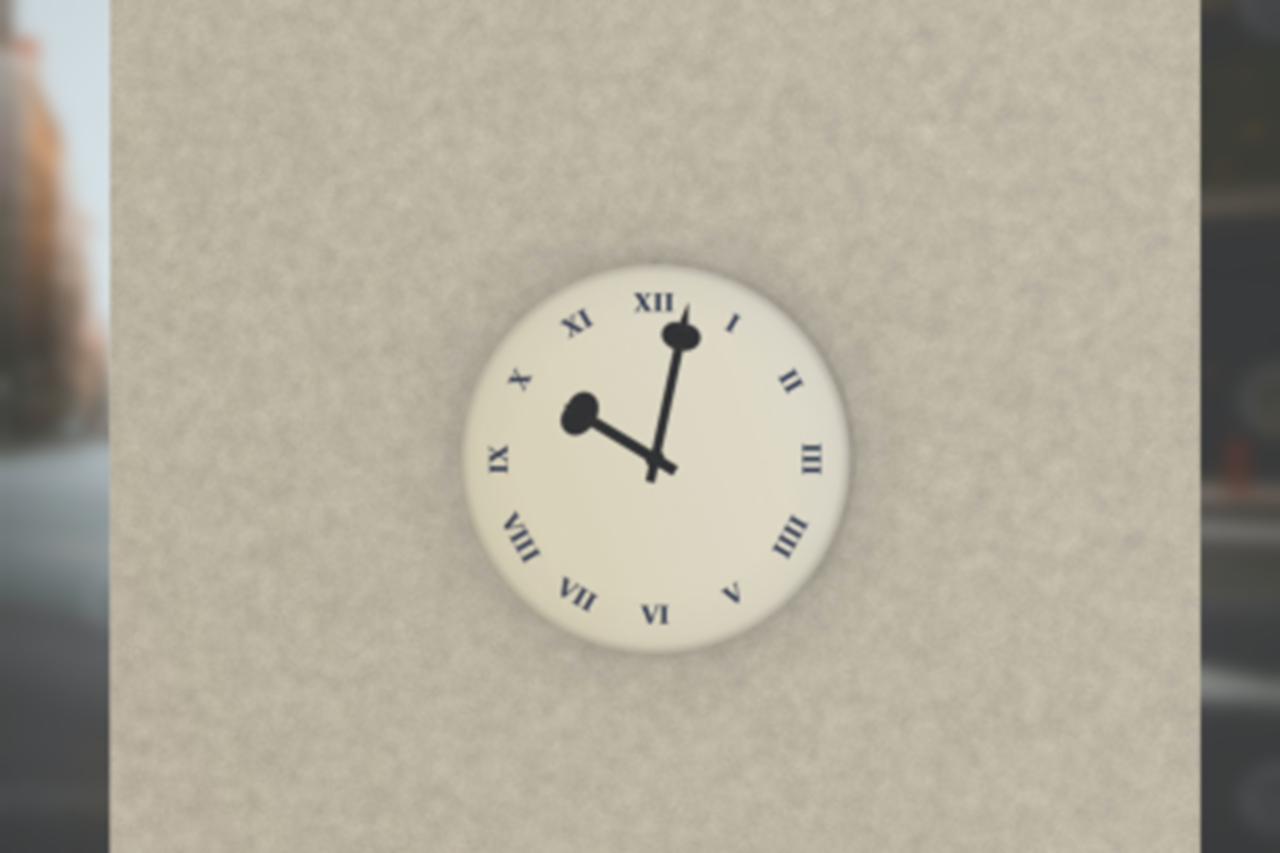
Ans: {"hour": 10, "minute": 2}
